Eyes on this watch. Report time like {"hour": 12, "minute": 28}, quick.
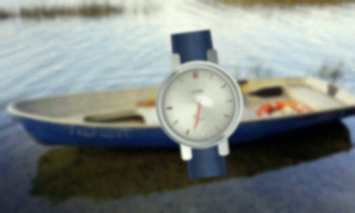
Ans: {"hour": 6, "minute": 33}
